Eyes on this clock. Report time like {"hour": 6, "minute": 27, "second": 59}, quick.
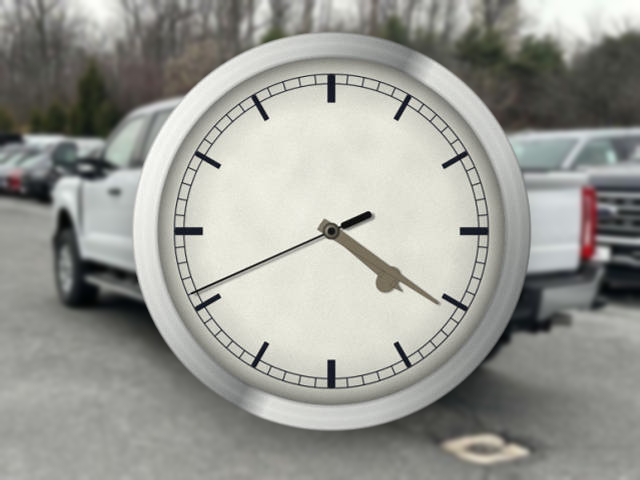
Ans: {"hour": 4, "minute": 20, "second": 41}
